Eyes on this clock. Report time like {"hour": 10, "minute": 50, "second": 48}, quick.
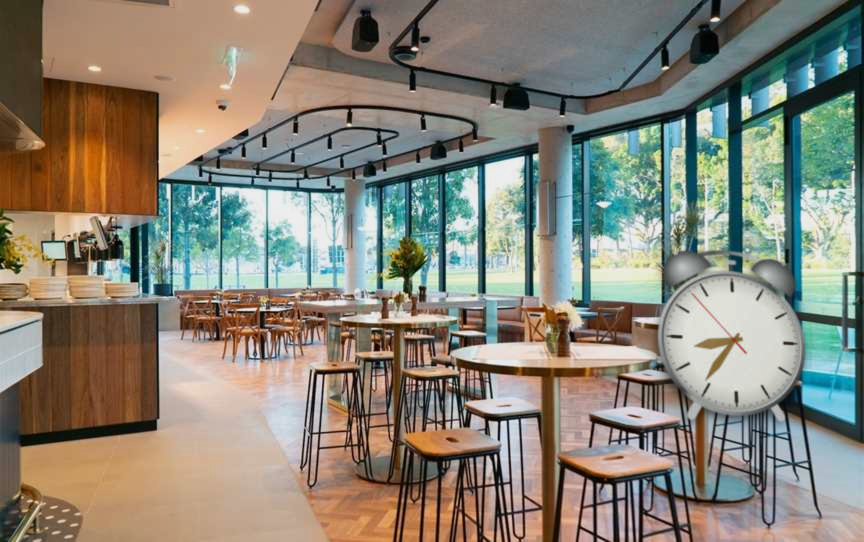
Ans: {"hour": 8, "minute": 35, "second": 53}
